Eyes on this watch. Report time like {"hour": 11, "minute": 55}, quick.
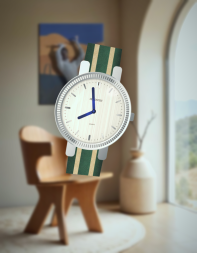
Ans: {"hour": 7, "minute": 58}
